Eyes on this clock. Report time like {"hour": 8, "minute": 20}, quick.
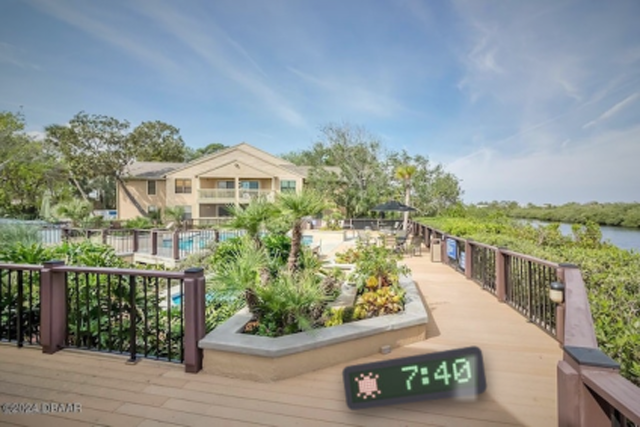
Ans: {"hour": 7, "minute": 40}
